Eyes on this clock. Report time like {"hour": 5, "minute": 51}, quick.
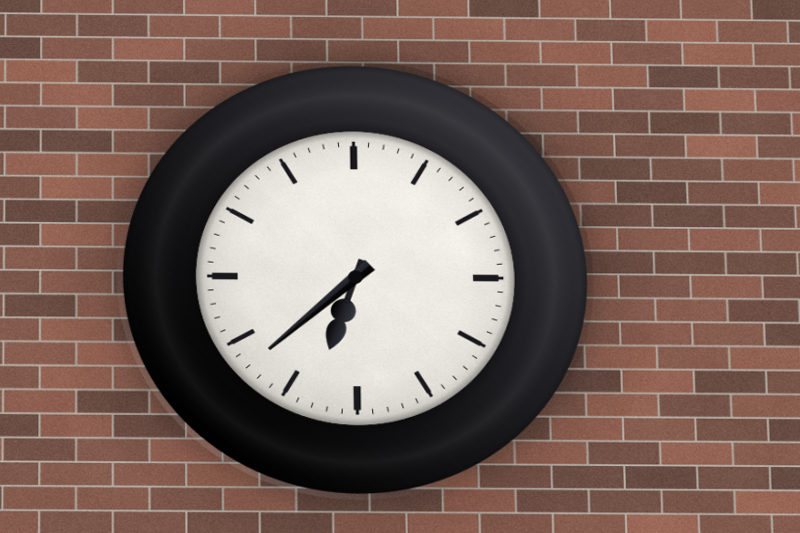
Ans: {"hour": 6, "minute": 38}
